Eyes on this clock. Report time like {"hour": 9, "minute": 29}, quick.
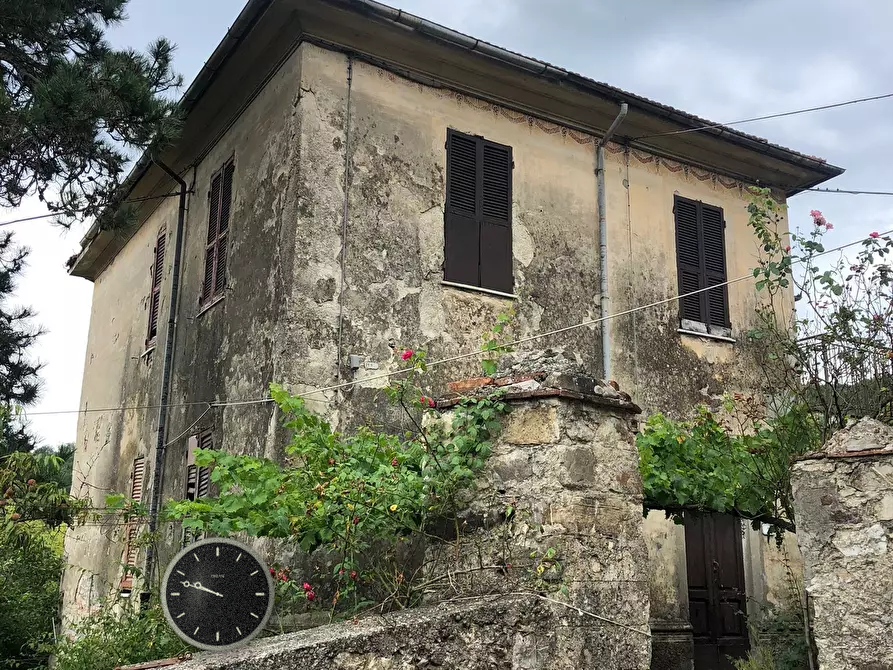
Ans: {"hour": 9, "minute": 48}
